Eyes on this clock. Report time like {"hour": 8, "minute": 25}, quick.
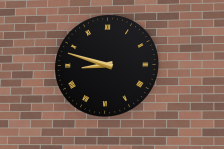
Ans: {"hour": 8, "minute": 48}
